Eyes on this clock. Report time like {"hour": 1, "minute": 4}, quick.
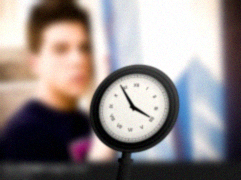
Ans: {"hour": 3, "minute": 54}
